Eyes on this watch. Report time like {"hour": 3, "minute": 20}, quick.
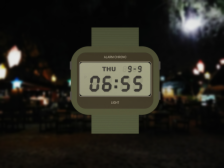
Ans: {"hour": 6, "minute": 55}
